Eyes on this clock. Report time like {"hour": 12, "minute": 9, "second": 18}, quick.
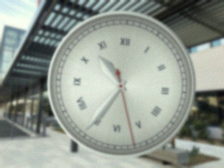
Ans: {"hour": 10, "minute": 35, "second": 27}
